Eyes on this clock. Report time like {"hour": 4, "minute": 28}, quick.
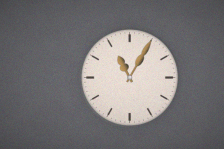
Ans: {"hour": 11, "minute": 5}
